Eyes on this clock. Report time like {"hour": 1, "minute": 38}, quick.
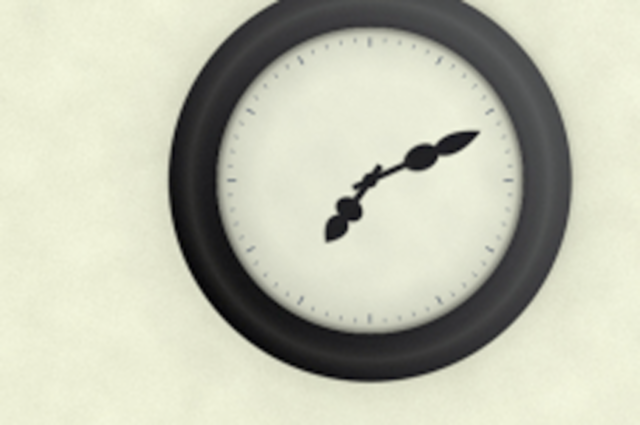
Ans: {"hour": 7, "minute": 11}
